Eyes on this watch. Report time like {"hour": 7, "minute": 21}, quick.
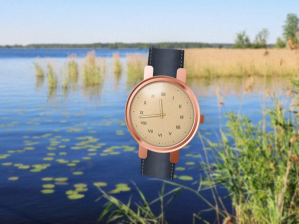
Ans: {"hour": 11, "minute": 43}
